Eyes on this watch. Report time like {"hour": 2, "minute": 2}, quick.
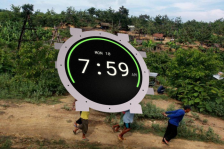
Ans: {"hour": 7, "minute": 59}
